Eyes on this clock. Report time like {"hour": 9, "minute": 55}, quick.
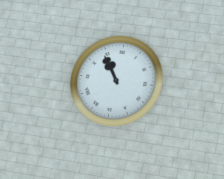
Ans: {"hour": 10, "minute": 54}
